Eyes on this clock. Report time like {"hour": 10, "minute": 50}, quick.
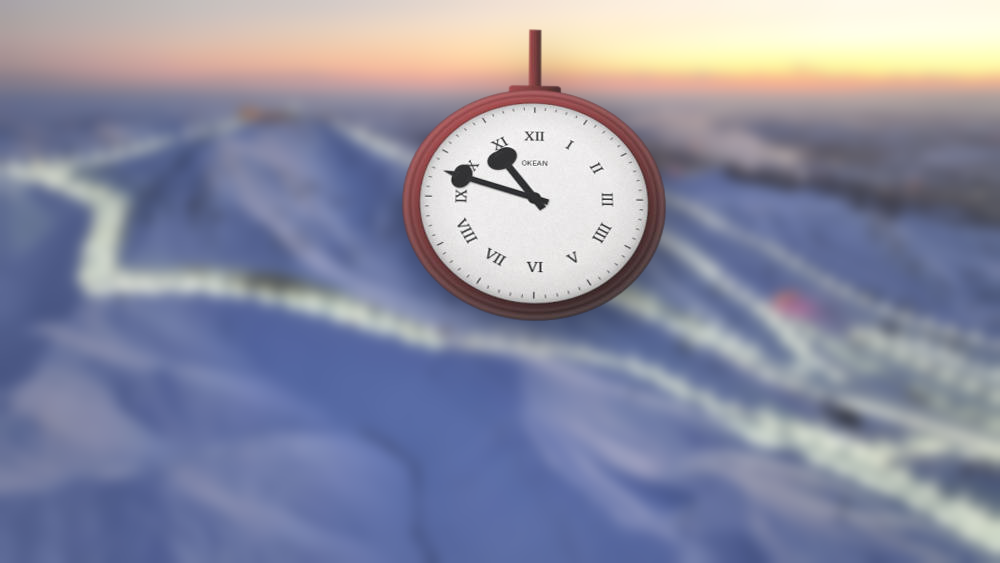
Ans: {"hour": 10, "minute": 48}
